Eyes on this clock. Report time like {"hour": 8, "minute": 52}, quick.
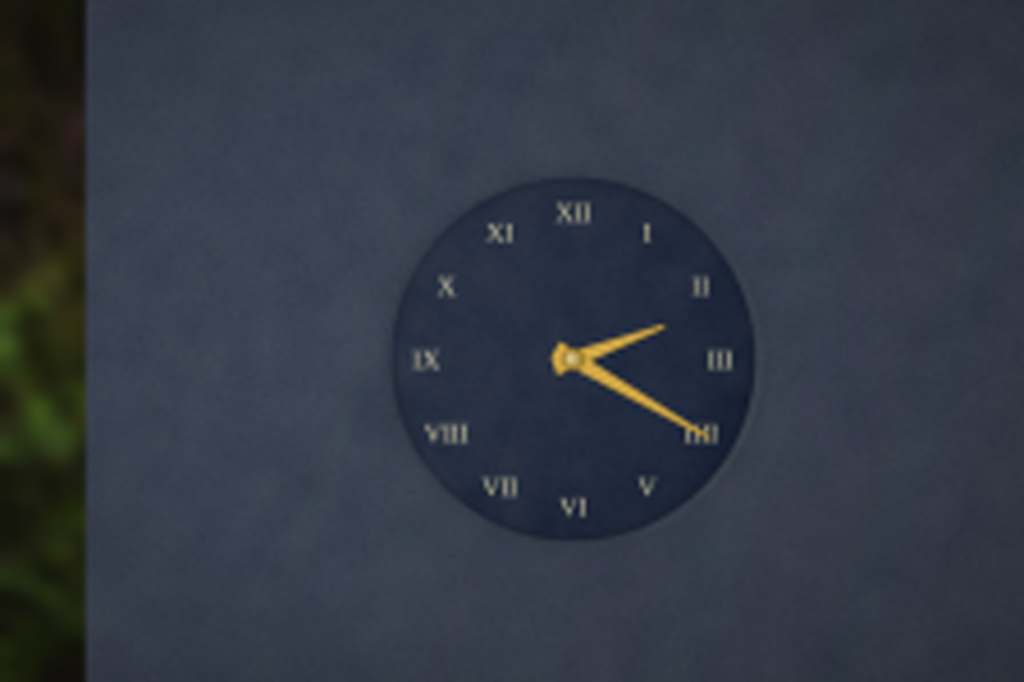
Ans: {"hour": 2, "minute": 20}
